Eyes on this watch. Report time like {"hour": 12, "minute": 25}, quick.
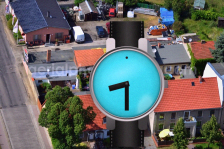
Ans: {"hour": 8, "minute": 30}
